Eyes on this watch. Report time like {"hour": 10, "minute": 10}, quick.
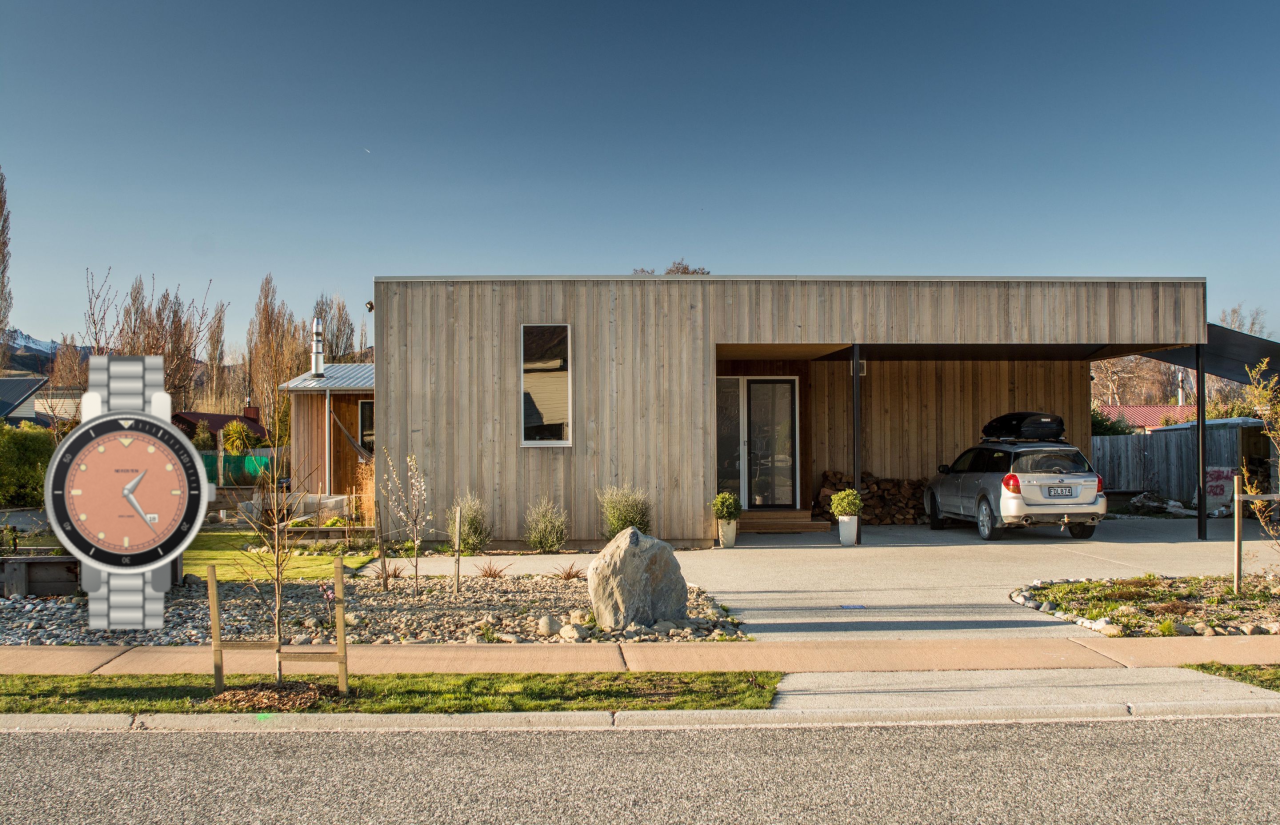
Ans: {"hour": 1, "minute": 24}
